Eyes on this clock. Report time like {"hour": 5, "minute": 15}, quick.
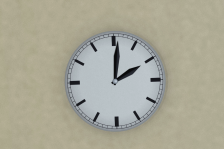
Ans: {"hour": 2, "minute": 1}
